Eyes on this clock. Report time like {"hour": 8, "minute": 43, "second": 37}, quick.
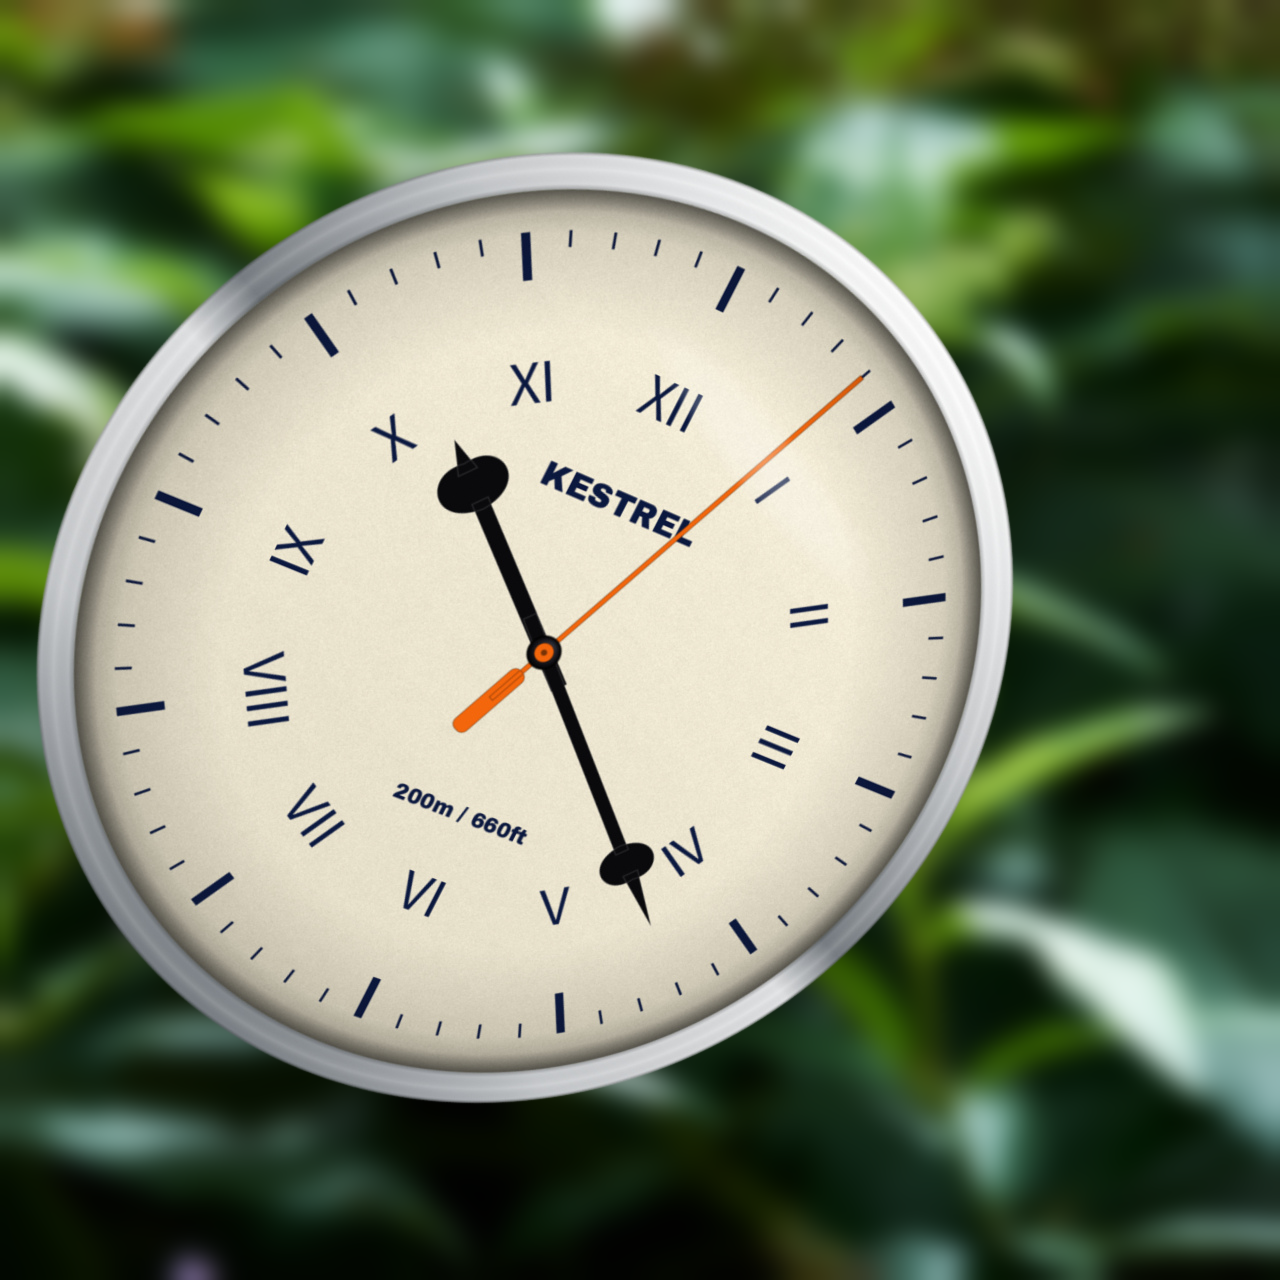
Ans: {"hour": 10, "minute": 22, "second": 4}
